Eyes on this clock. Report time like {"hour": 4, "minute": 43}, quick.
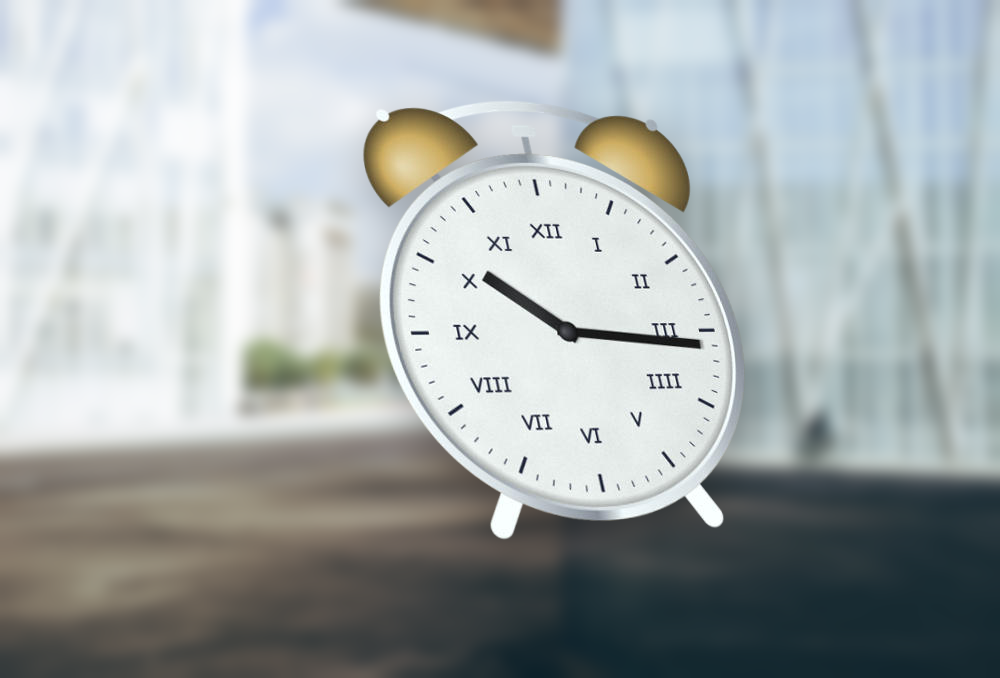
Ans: {"hour": 10, "minute": 16}
